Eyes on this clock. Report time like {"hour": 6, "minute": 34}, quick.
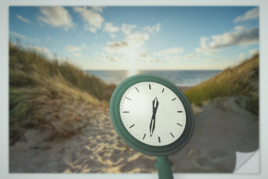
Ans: {"hour": 12, "minute": 33}
